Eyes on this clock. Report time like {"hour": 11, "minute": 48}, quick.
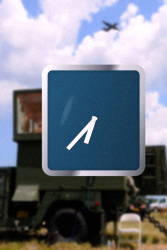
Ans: {"hour": 6, "minute": 37}
